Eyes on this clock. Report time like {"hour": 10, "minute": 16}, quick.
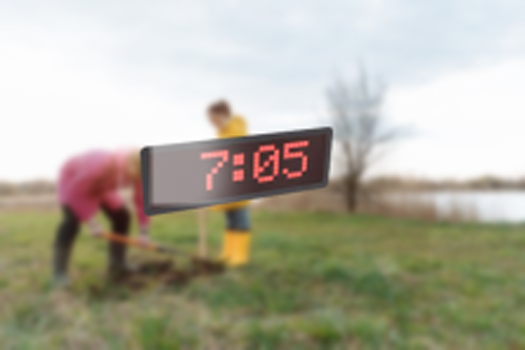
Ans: {"hour": 7, "minute": 5}
